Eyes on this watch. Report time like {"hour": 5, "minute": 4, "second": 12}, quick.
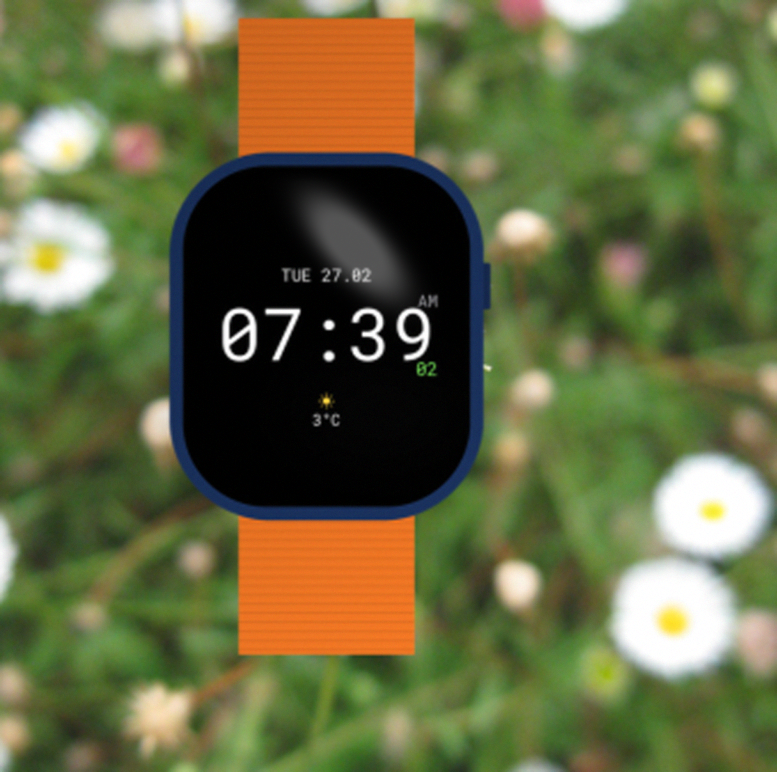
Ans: {"hour": 7, "minute": 39, "second": 2}
